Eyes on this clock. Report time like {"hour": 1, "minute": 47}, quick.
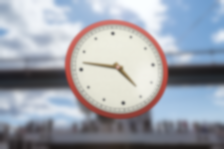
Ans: {"hour": 4, "minute": 47}
